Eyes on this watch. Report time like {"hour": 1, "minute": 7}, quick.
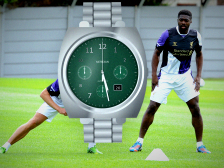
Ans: {"hour": 5, "minute": 28}
